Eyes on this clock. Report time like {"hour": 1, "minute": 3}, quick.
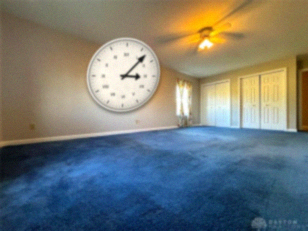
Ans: {"hour": 3, "minute": 7}
